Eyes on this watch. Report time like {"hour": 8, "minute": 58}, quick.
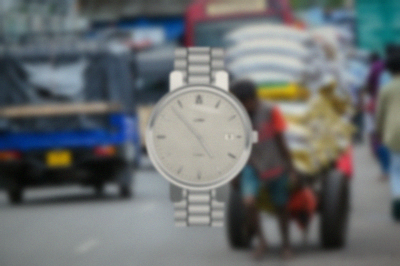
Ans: {"hour": 4, "minute": 53}
